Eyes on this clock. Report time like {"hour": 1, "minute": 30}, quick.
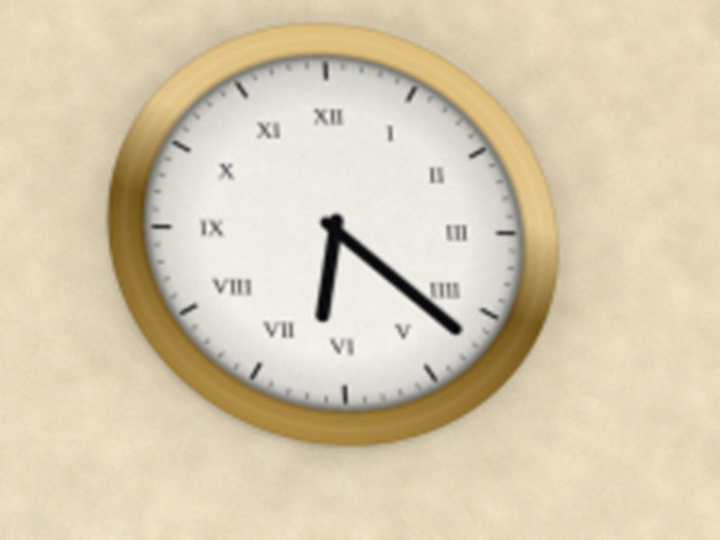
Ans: {"hour": 6, "minute": 22}
